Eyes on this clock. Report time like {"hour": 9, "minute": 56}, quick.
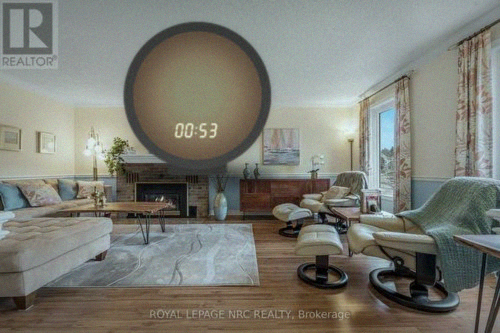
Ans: {"hour": 0, "minute": 53}
